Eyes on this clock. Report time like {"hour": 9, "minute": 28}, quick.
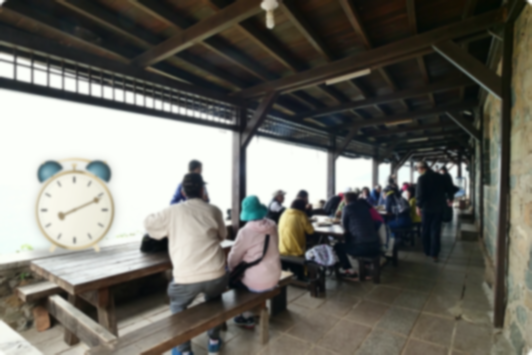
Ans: {"hour": 8, "minute": 11}
